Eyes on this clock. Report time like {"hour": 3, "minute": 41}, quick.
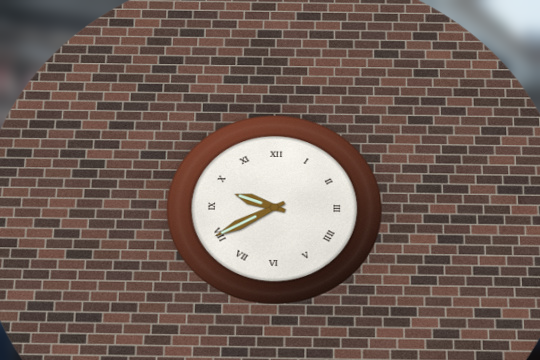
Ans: {"hour": 9, "minute": 40}
